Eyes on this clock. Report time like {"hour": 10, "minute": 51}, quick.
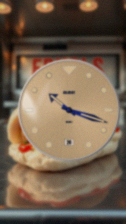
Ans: {"hour": 10, "minute": 18}
